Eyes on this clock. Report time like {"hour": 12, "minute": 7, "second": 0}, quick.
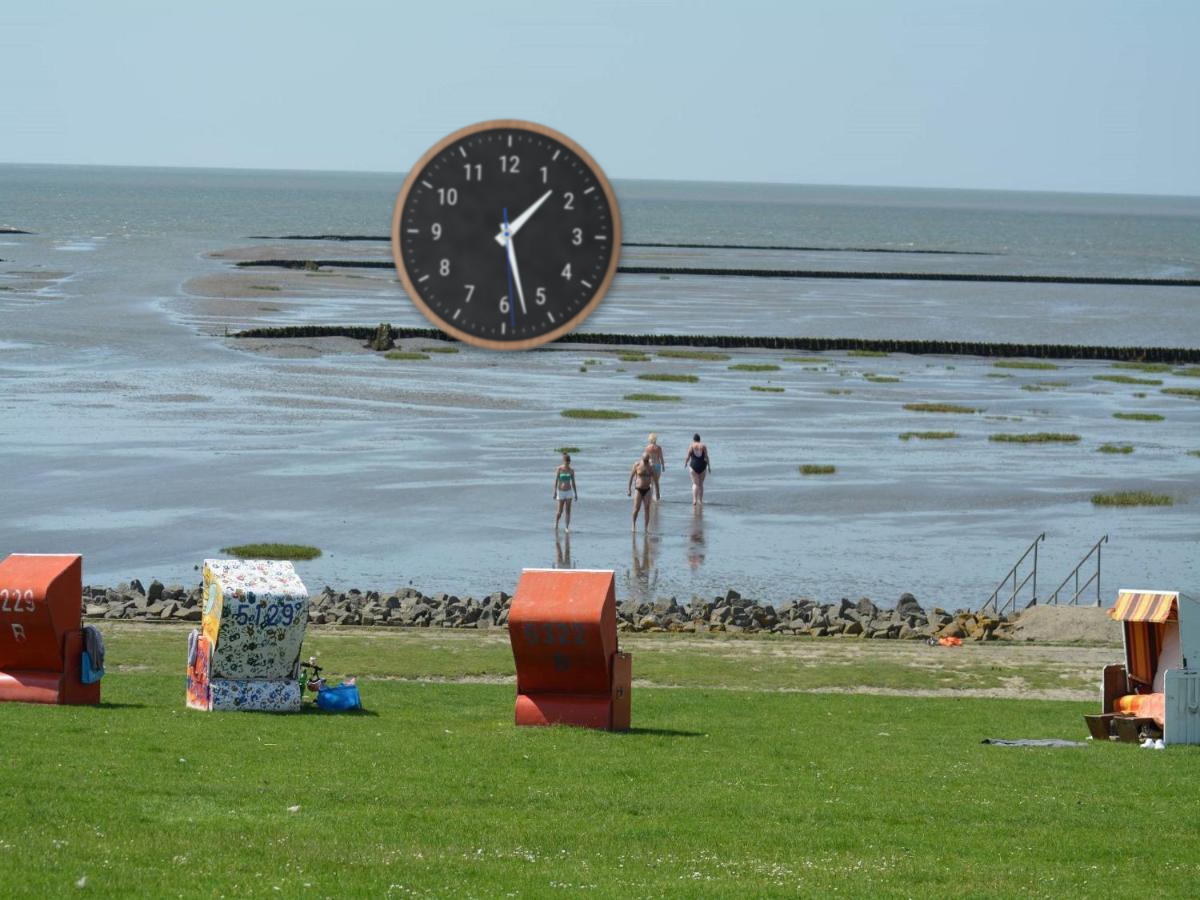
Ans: {"hour": 1, "minute": 27, "second": 29}
